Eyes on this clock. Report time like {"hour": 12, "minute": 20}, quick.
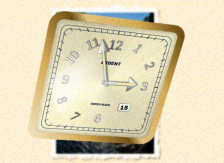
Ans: {"hour": 2, "minute": 57}
